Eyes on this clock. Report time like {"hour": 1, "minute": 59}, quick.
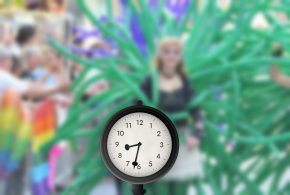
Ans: {"hour": 8, "minute": 32}
